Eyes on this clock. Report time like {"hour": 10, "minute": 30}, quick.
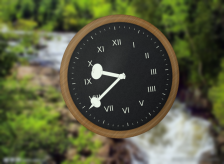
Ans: {"hour": 9, "minute": 39}
